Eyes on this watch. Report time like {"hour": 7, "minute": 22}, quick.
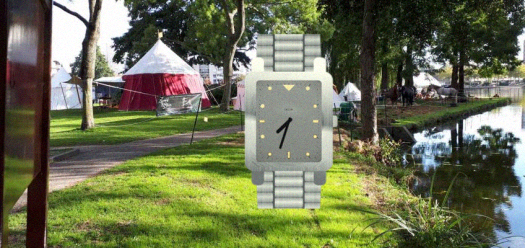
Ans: {"hour": 7, "minute": 33}
